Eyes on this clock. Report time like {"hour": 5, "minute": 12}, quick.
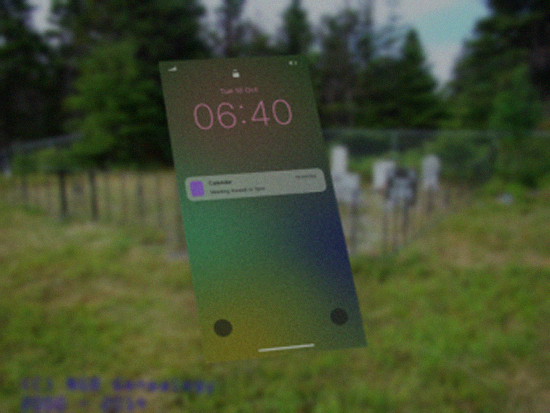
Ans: {"hour": 6, "minute": 40}
